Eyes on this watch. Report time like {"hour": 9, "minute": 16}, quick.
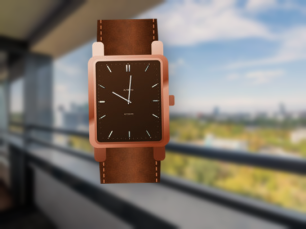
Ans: {"hour": 10, "minute": 1}
